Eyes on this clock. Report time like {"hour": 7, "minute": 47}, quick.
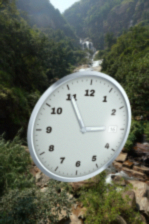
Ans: {"hour": 2, "minute": 55}
